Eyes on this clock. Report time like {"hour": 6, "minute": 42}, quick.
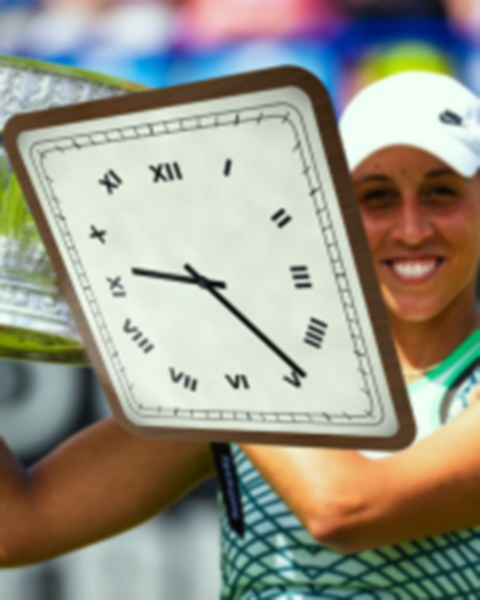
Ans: {"hour": 9, "minute": 24}
